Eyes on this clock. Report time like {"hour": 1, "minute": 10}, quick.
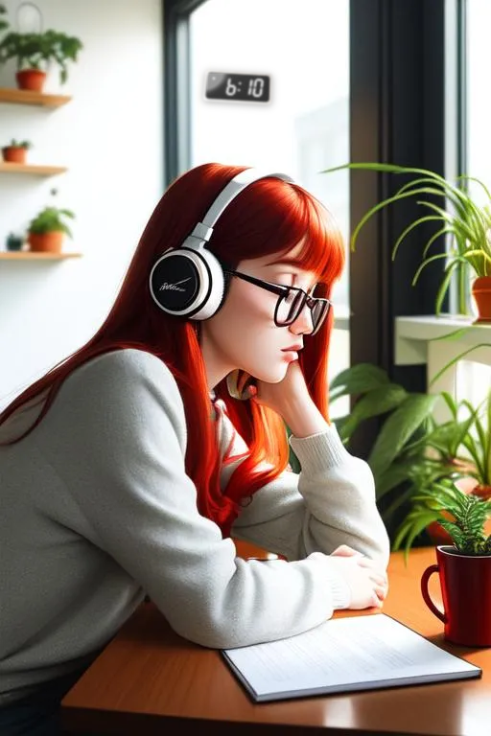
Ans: {"hour": 6, "minute": 10}
